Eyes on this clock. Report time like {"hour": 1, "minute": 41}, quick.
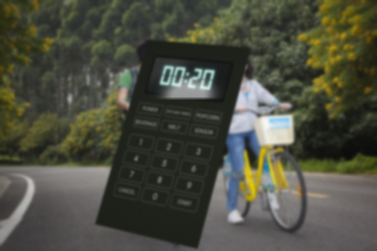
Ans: {"hour": 0, "minute": 20}
